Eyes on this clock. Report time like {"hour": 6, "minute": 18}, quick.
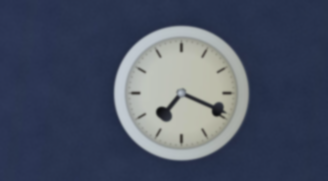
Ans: {"hour": 7, "minute": 19}
